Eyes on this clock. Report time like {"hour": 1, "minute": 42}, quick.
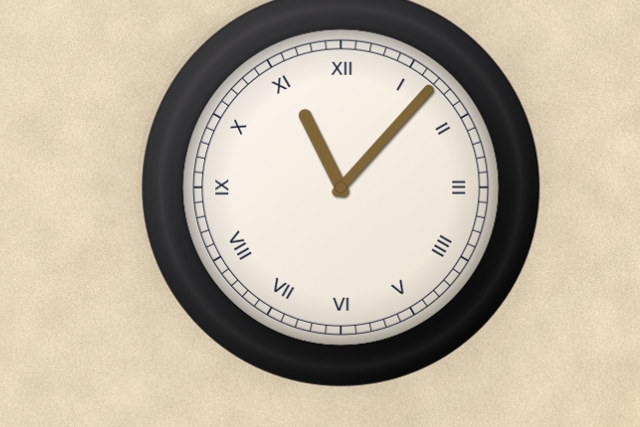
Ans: {"hour": 11, "minute": 7}
